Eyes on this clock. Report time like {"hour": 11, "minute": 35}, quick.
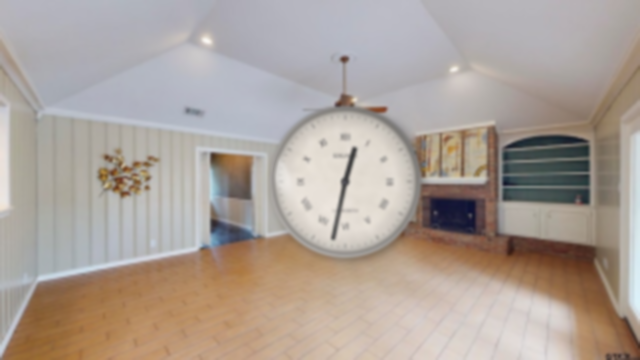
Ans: {"hour": 12, "minute": 32}
